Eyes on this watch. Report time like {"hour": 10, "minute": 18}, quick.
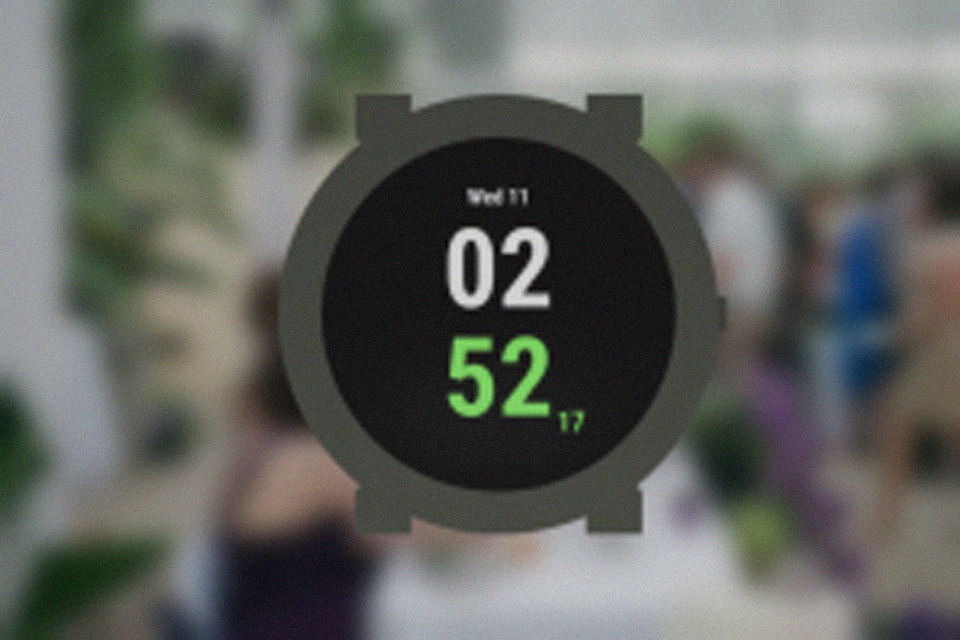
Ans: {"hour": 2, "minute": 52}
